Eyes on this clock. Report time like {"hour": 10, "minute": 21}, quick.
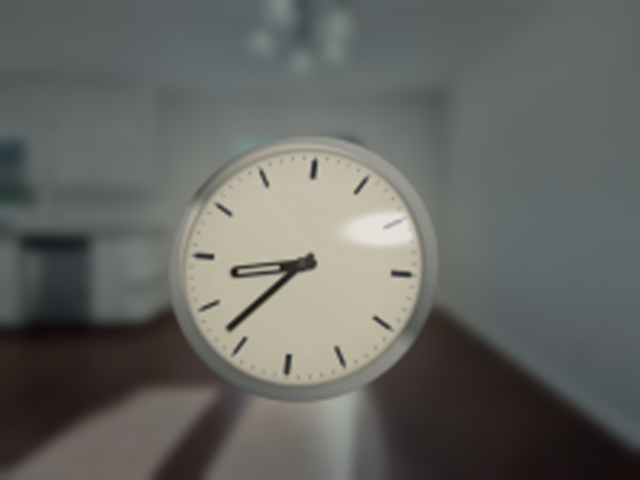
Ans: {"hour": 8, "minute": 37}
